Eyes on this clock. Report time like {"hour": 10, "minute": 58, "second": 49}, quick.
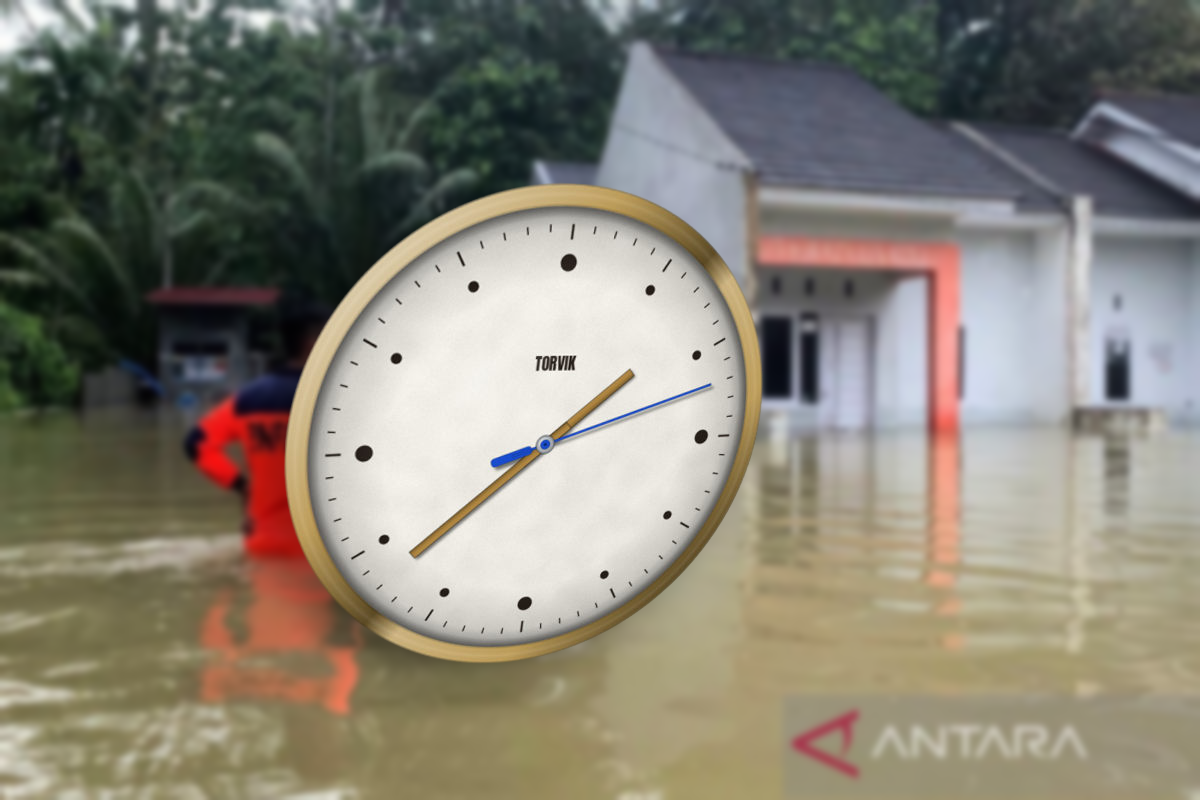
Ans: {"hour": 1, "minute": 38, "second": 12}
